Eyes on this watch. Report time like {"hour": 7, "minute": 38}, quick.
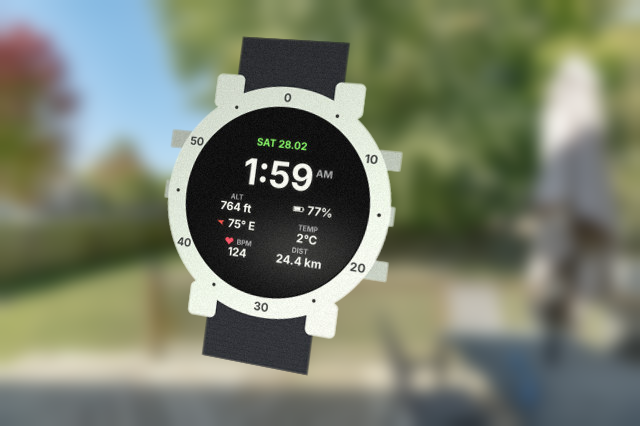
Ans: {"hour": 1, "minute": 59}
